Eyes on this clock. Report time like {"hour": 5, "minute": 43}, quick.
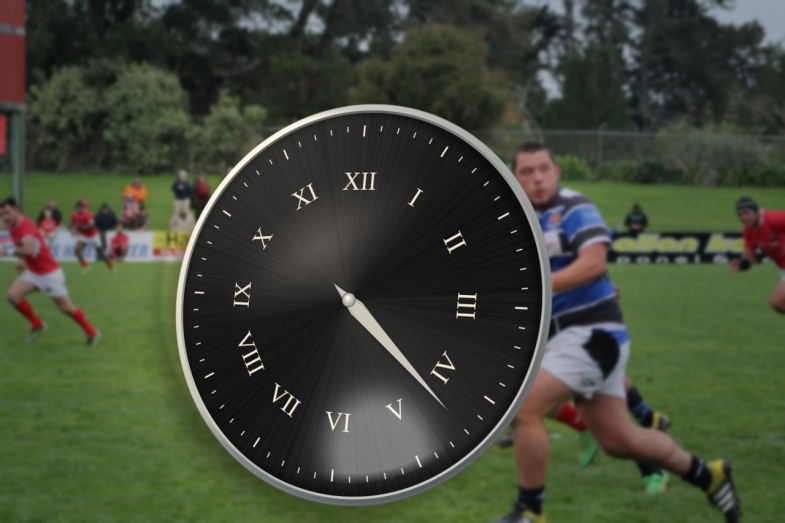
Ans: {"hour": 4, "minute": 22}
